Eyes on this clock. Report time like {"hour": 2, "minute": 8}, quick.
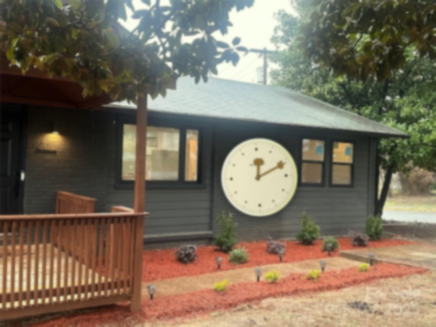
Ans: {"hour": 12, "minute": 11}
